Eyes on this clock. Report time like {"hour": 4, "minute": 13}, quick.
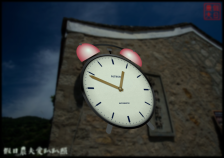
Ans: {"hour": 12, "minute": 49}
